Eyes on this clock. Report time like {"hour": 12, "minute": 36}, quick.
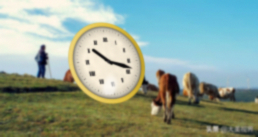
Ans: {"hour": 10, "minute": 18}
